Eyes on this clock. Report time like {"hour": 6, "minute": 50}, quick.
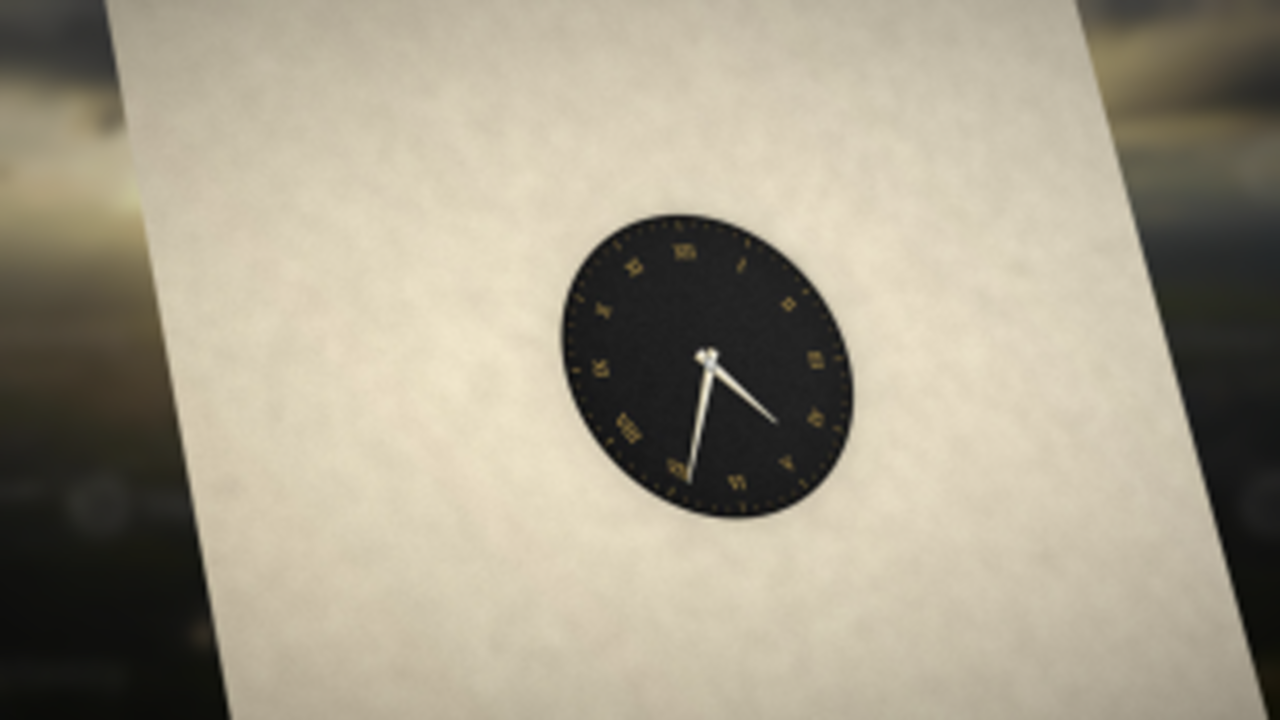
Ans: {"hour": 4, "minute": 34}
